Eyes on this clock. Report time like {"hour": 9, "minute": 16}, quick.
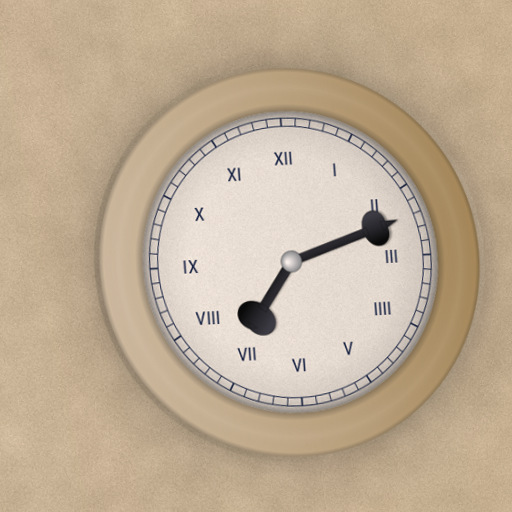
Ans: {"hour": 7, "minute": 12}
